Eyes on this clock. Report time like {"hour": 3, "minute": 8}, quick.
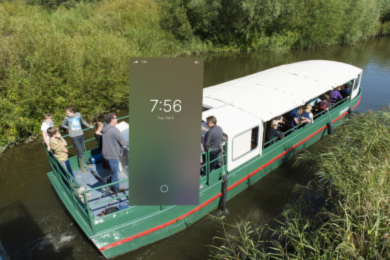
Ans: {"hour": 7, "minute": 56}
